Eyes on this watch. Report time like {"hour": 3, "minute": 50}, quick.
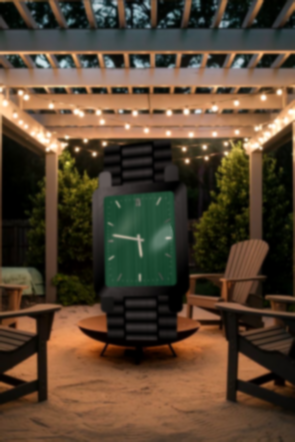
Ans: {"hour": 5, "minute": 47}
